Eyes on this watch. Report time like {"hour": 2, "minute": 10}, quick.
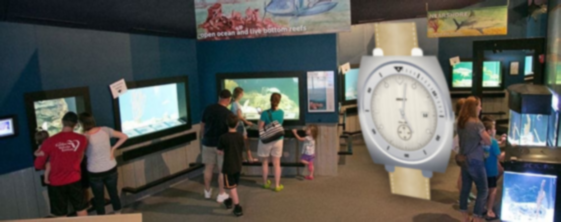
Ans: {"hour": 5, "minute": 2}
